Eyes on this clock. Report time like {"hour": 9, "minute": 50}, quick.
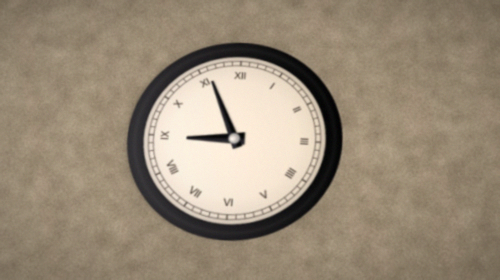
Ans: {"hour": 8, "minute": 56}
